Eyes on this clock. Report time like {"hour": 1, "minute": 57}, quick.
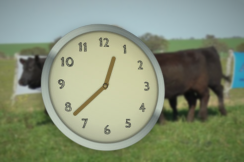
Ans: {"hour": 12, "minute": 38}
